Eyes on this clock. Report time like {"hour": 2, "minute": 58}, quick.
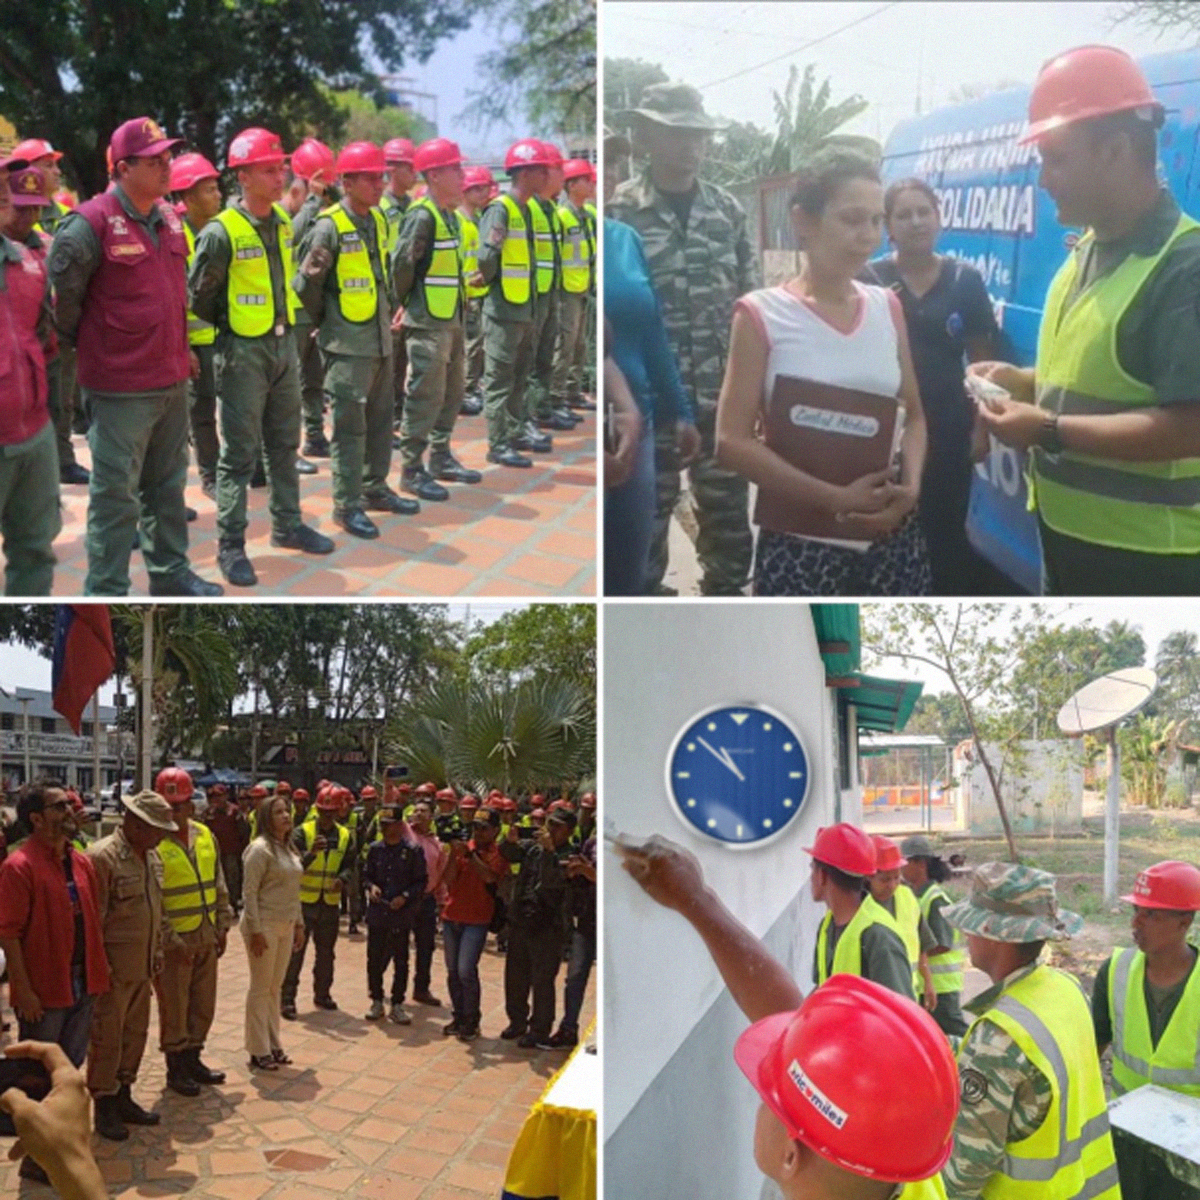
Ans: {"hour": 10, "minute": 52}
